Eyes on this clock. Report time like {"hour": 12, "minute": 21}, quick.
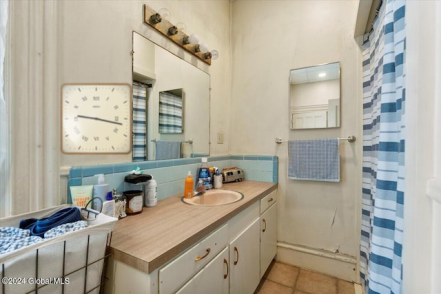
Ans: {"hour": 9, "minute": 17}
